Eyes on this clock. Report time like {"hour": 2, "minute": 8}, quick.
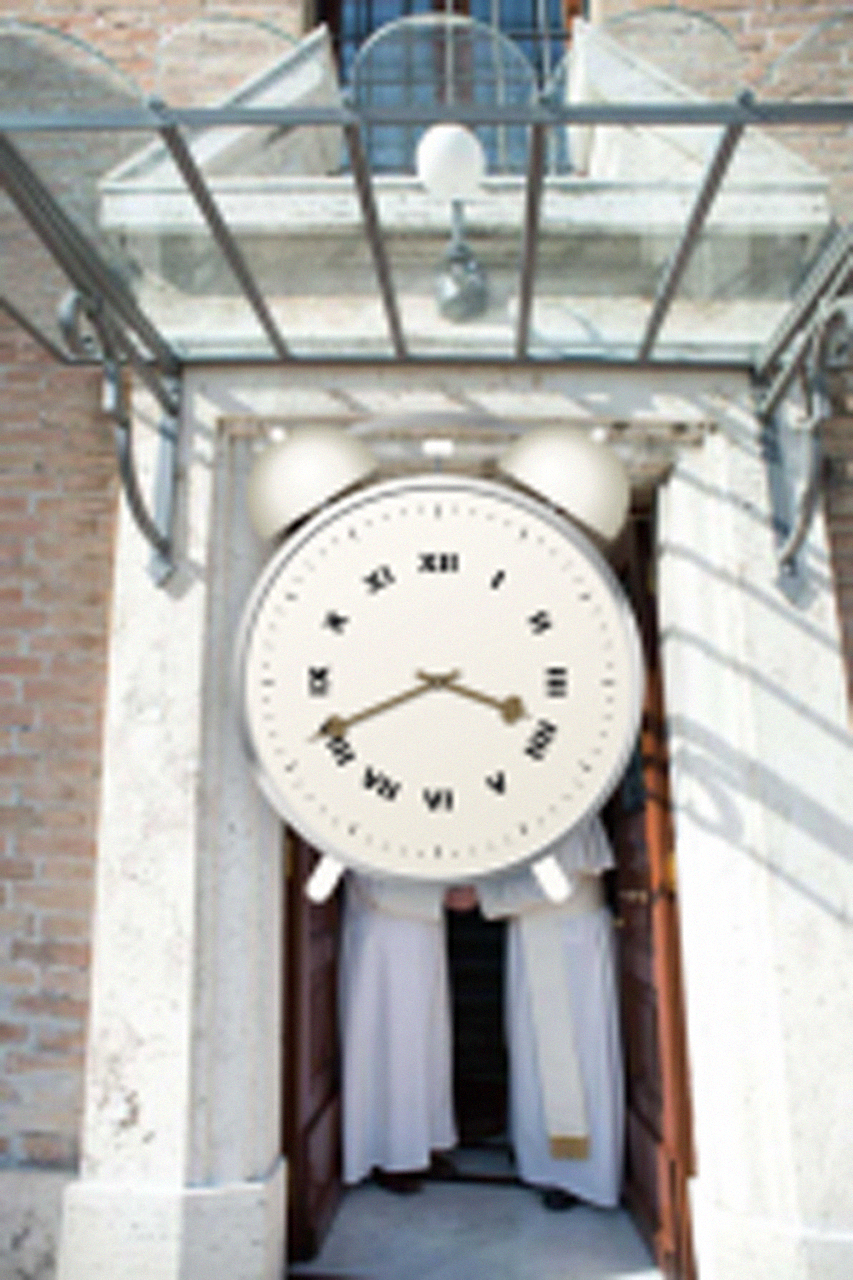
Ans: {"hour": 3, "minute": 41}
